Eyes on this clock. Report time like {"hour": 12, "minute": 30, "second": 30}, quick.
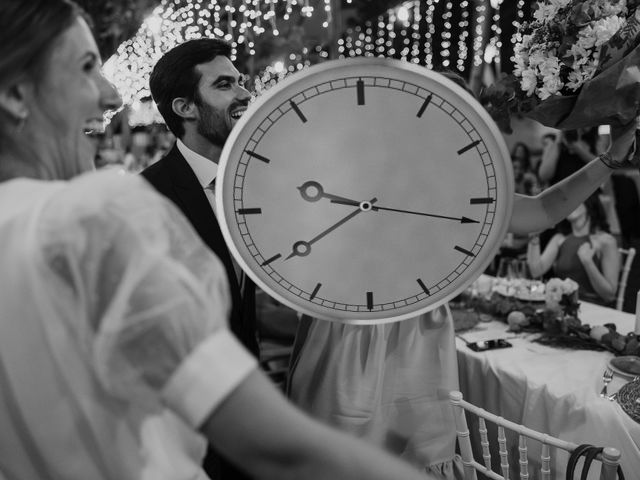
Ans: {"hour": 9, "minute": 39, "second": 17}
